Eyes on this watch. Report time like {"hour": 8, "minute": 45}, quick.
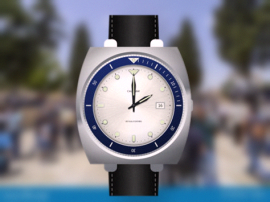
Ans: {"hour": 2, "minute": 0}
